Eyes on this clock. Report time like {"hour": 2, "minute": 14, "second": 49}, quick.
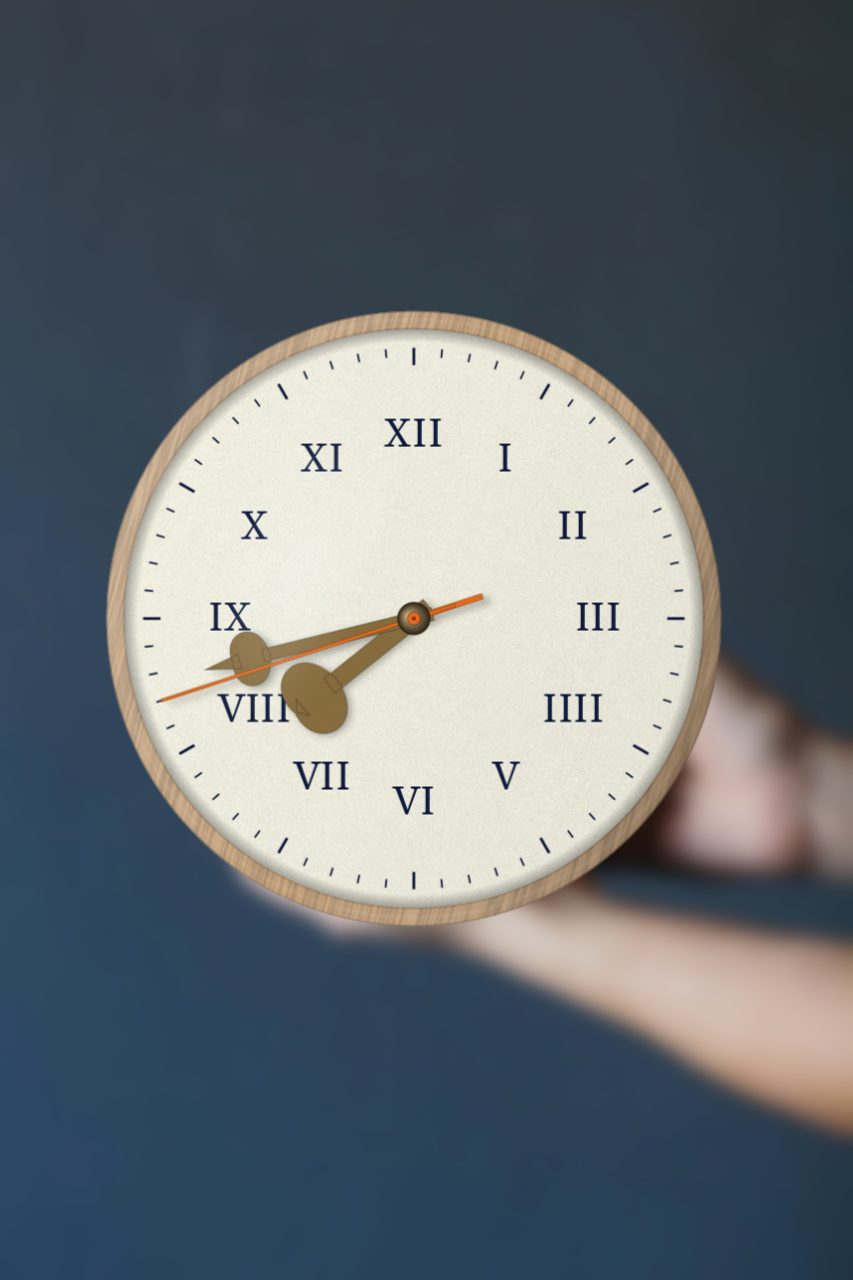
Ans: {"hour": 7, "minute": 42, "second": 42}
